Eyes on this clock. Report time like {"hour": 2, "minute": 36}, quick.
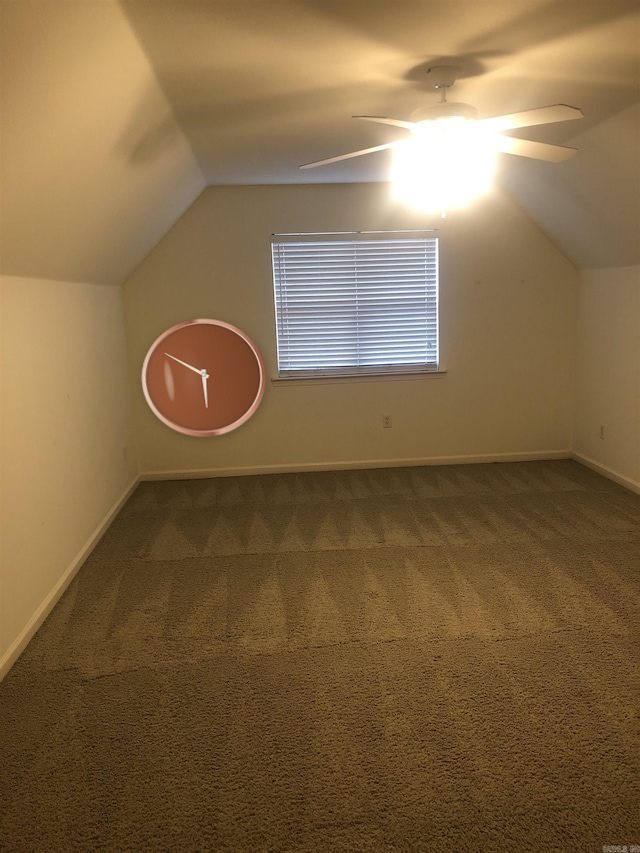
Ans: {"hour": 5, "minute": 50}
